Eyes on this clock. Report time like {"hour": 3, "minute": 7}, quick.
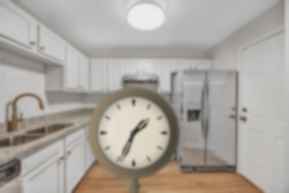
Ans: {"hour": 1, "minute": 34}
